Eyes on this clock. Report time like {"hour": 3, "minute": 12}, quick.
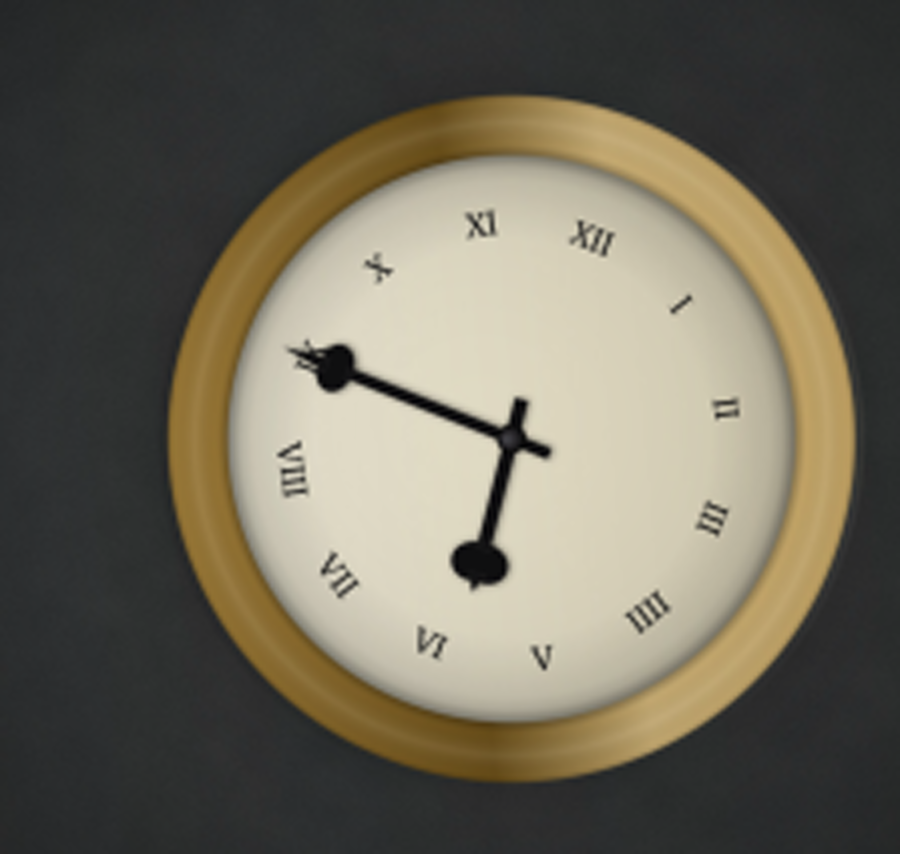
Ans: {"hour": 5, "minute": 45}
